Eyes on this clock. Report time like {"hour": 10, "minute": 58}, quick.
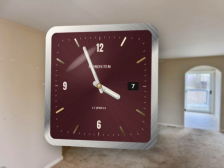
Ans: {"hour": 3, "minute": 56}
